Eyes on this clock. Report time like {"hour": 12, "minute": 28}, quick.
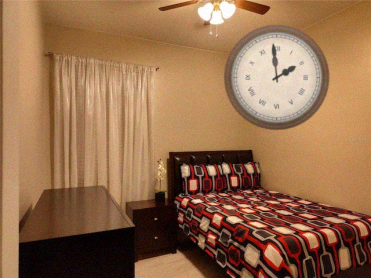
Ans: {"hour": 1, "minute": 59}
